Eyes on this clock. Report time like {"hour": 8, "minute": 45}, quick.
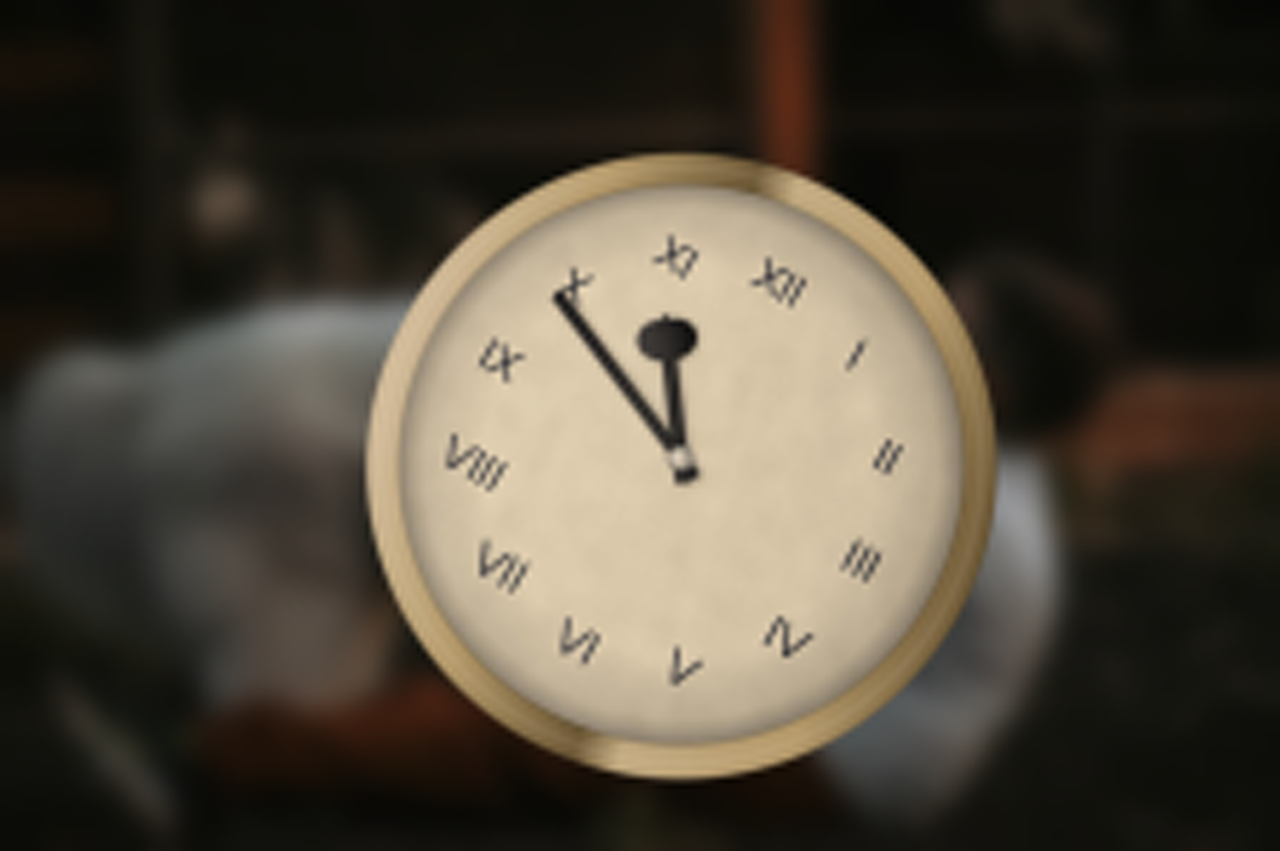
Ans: {"hour": 10, "minute": 49}
